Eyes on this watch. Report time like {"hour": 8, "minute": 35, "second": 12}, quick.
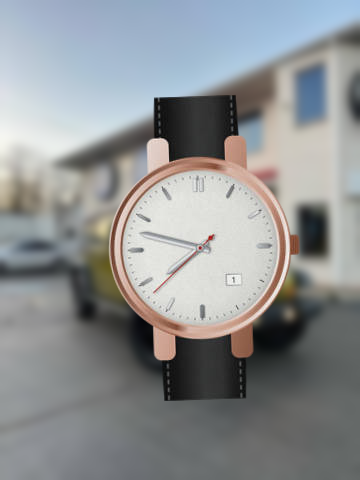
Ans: {"hour": 7, "minute": 47, "second": 38}
